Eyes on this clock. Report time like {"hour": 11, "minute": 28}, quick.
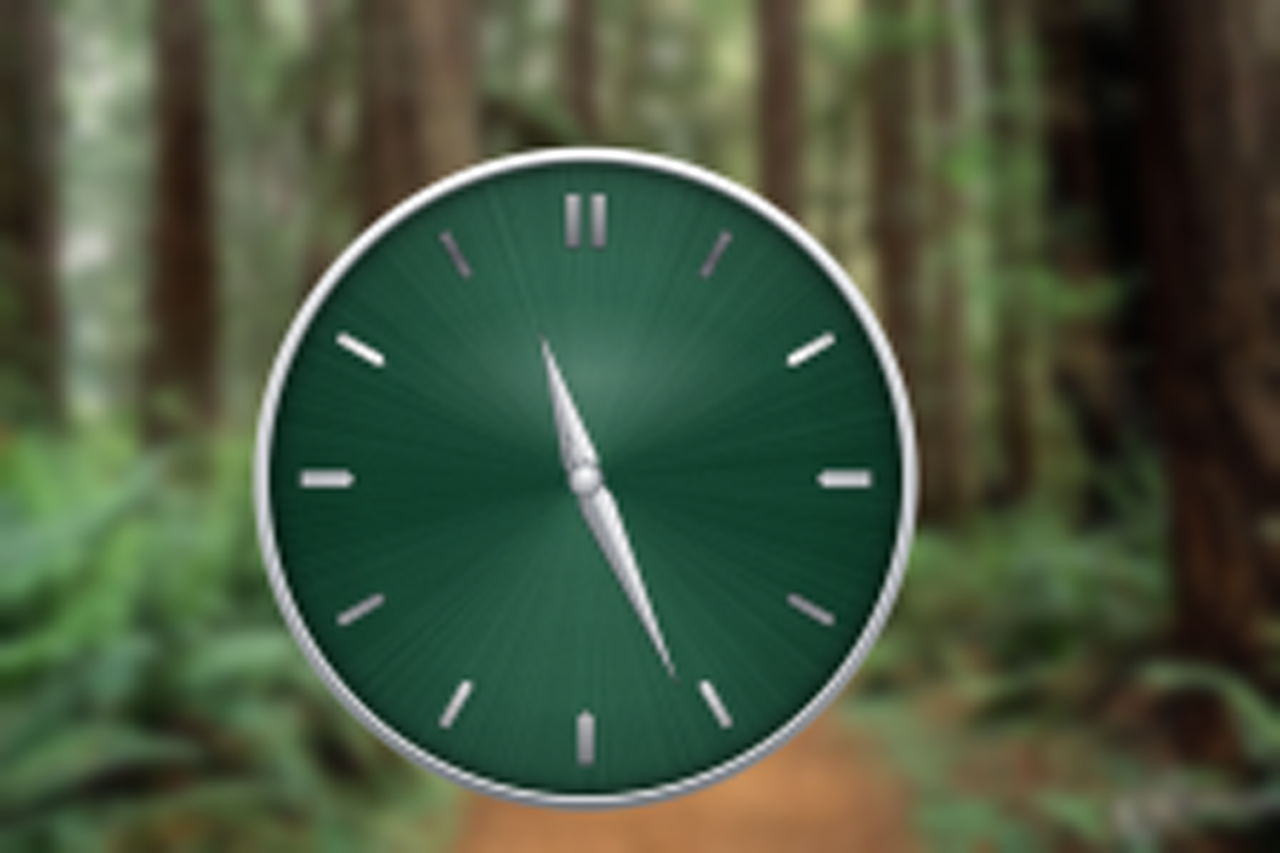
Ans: {"hour": 11, "minute": 26}
